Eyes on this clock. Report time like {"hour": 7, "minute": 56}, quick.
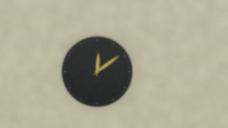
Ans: {"hour": 12, "minute": 9}
